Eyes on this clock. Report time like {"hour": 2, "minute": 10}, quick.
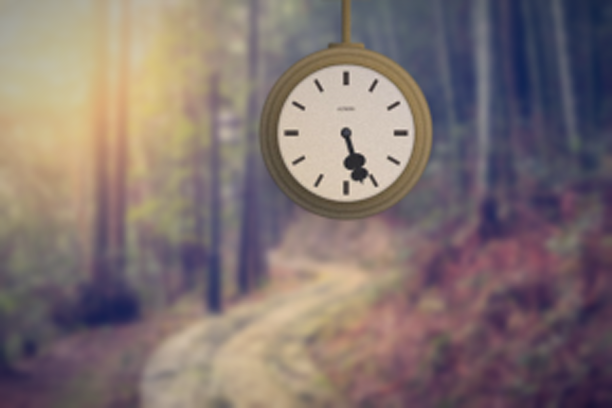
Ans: {"hour": 5, "minute": 27}
